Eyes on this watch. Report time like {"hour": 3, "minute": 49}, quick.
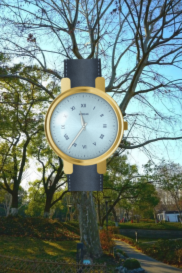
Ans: {"hour": 11, "minute": 36}
